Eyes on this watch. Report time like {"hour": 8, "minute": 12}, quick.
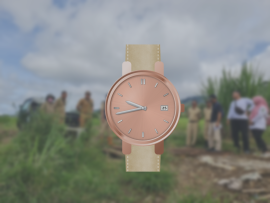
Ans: {"hour": 9, "minute": 43}
